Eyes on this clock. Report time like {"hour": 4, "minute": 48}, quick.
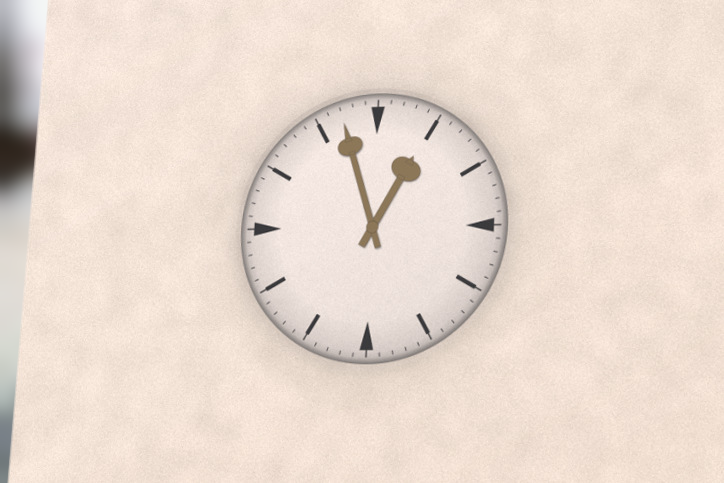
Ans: {"hour": 12, "minute": 57}
